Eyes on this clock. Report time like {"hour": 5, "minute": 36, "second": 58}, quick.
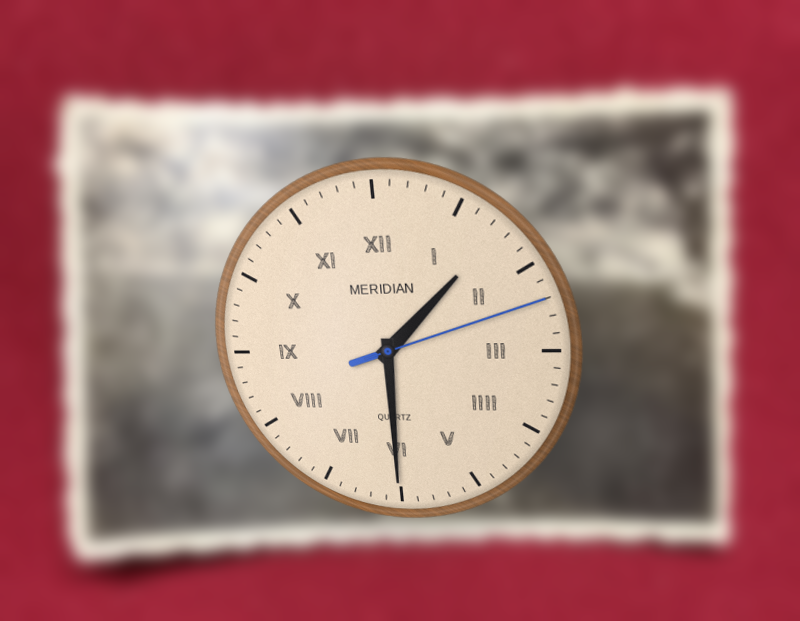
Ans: {"hour": 1, "minute": 30, "second": 12}
